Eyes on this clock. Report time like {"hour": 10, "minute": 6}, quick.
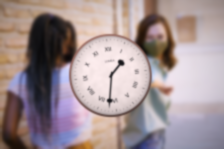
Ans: {"hour": 1, "minute": 32}
